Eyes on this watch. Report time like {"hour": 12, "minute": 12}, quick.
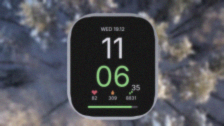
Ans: {"hour": 11, "minute": 6}
